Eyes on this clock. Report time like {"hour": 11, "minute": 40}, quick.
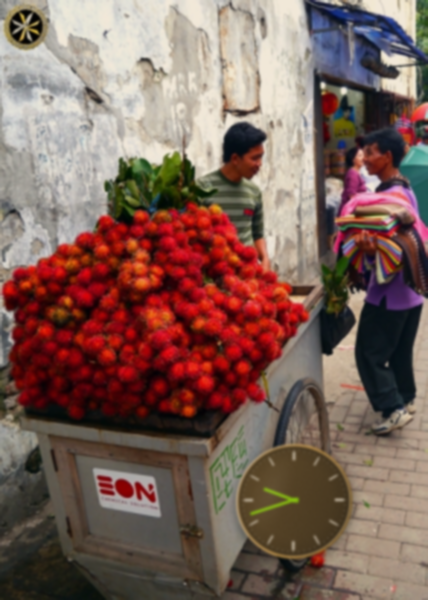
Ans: {"hour": 9, "minute": 42}
